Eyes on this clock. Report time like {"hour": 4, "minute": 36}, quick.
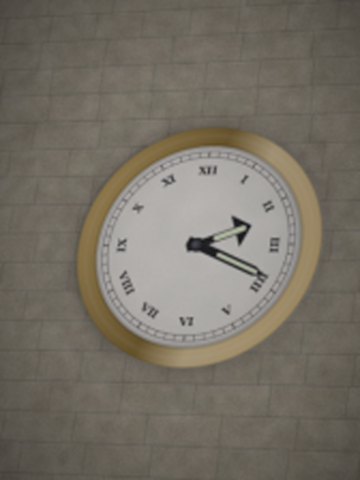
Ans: {"hour": 2, "minute": 19}
